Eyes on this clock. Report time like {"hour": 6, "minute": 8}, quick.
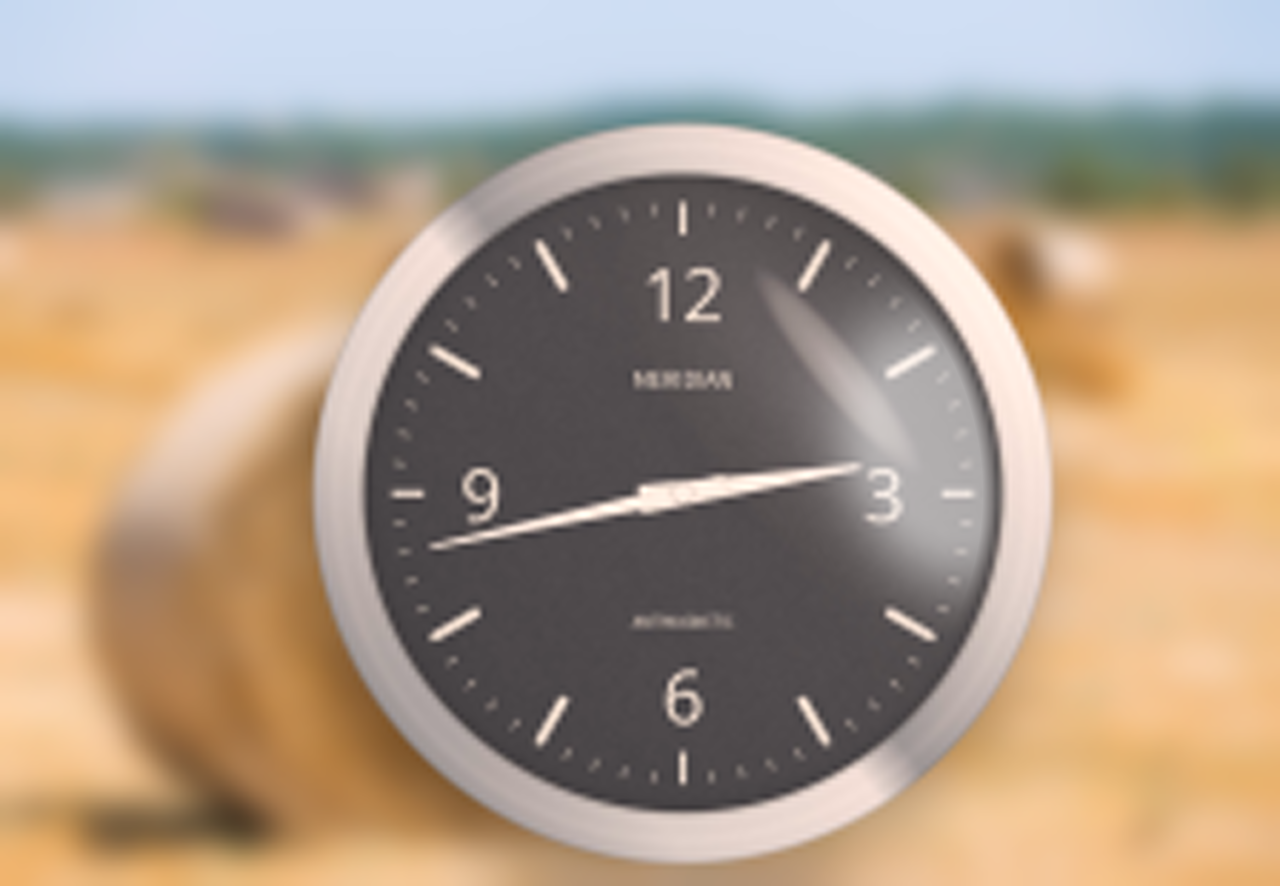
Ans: {"hour": 2, "minute": 43}
